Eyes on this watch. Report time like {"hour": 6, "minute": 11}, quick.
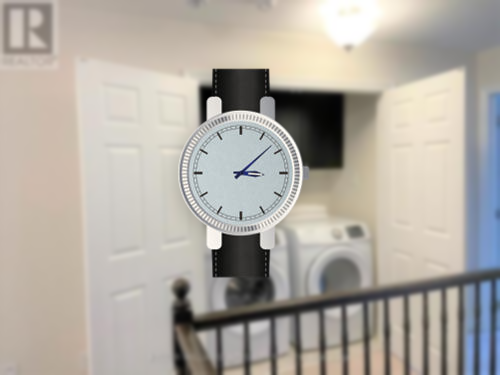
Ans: {"hour": 3, "minute": 8}
